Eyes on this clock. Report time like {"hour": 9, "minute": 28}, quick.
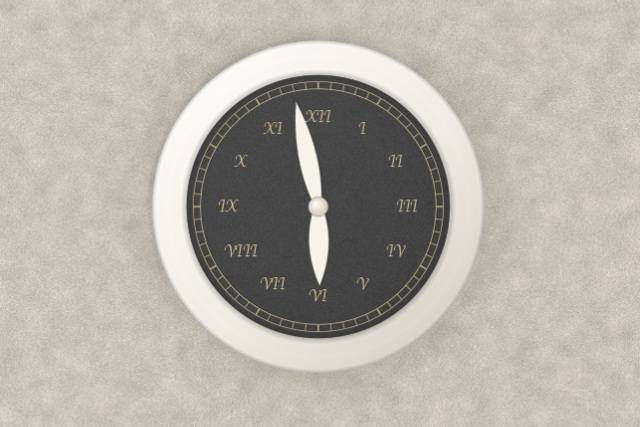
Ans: {"hour": 5, "minute": 58}
